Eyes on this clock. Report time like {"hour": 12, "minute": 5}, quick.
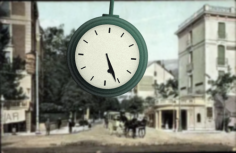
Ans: {"hour": 5, "minute": 26}
